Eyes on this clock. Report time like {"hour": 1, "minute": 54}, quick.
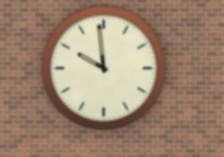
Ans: {"hour": 9, "minute": 59}
